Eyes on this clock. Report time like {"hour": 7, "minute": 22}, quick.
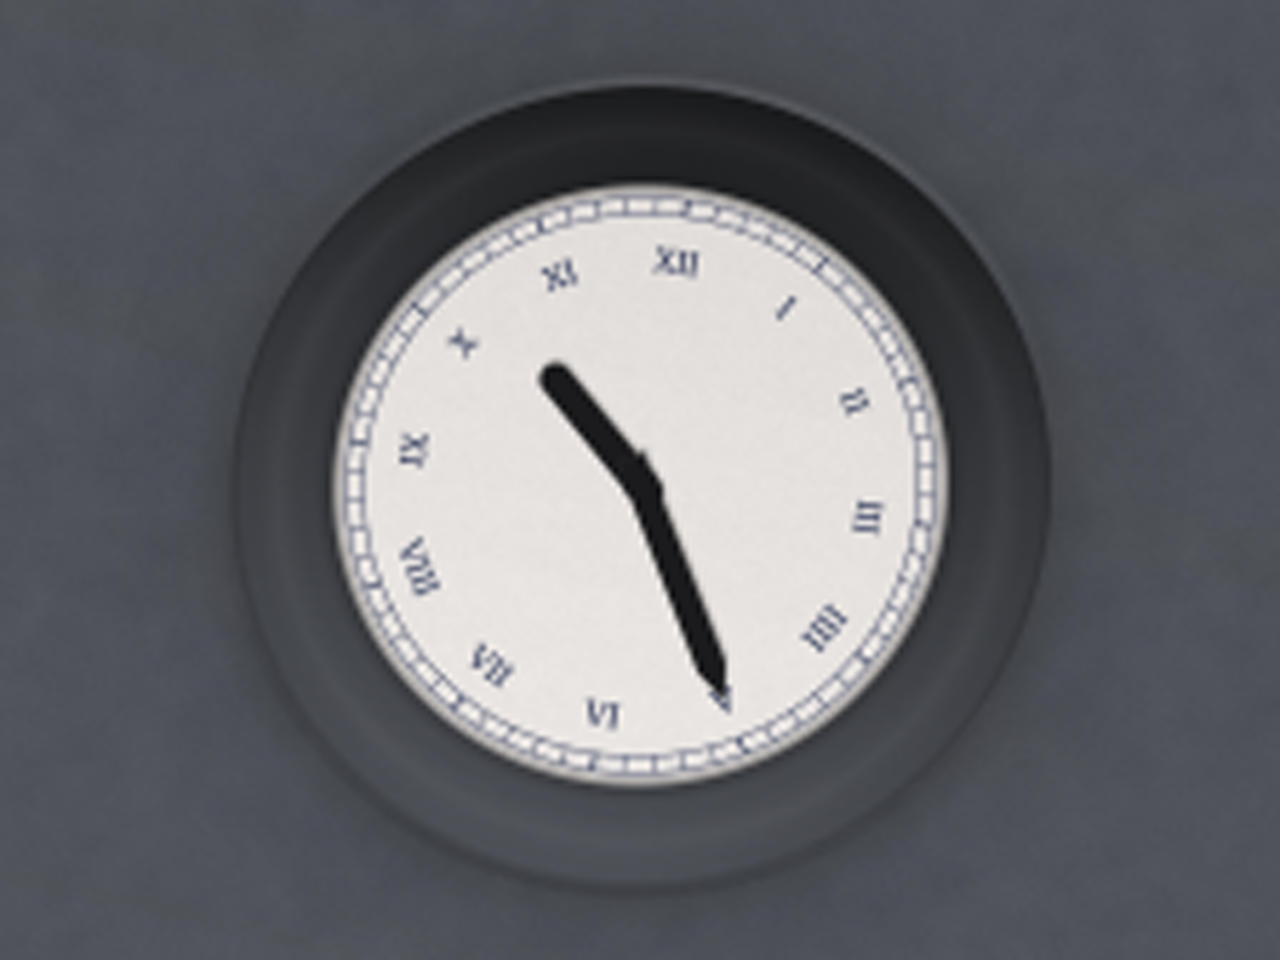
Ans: {"hour": 10, "minute": 25}
